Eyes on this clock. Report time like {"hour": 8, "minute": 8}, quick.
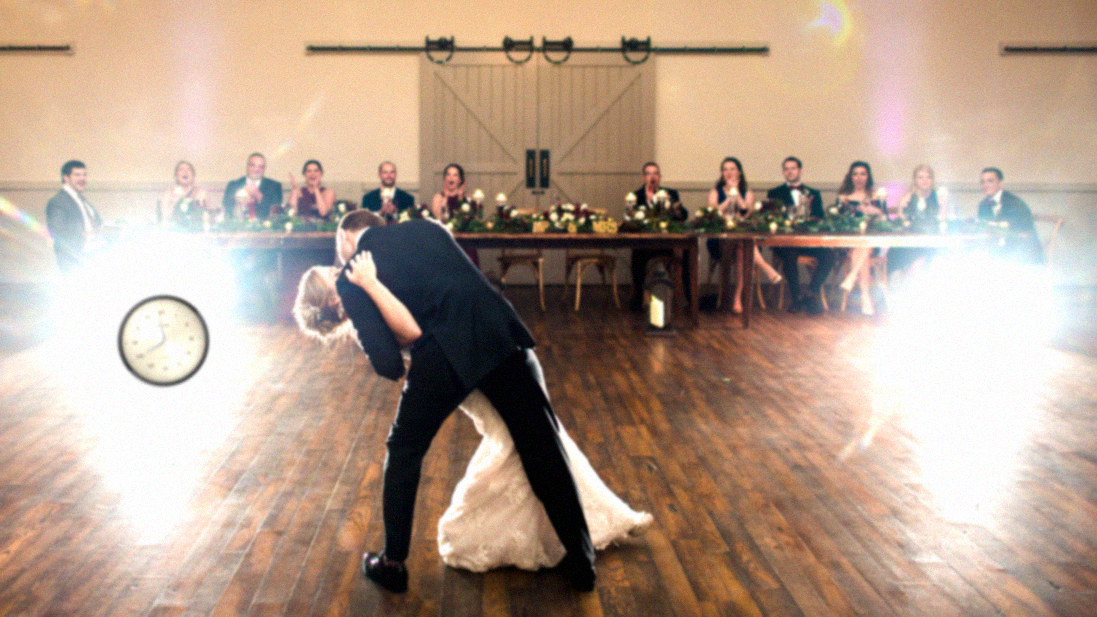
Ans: {"hour": 7, "minute": 59}
